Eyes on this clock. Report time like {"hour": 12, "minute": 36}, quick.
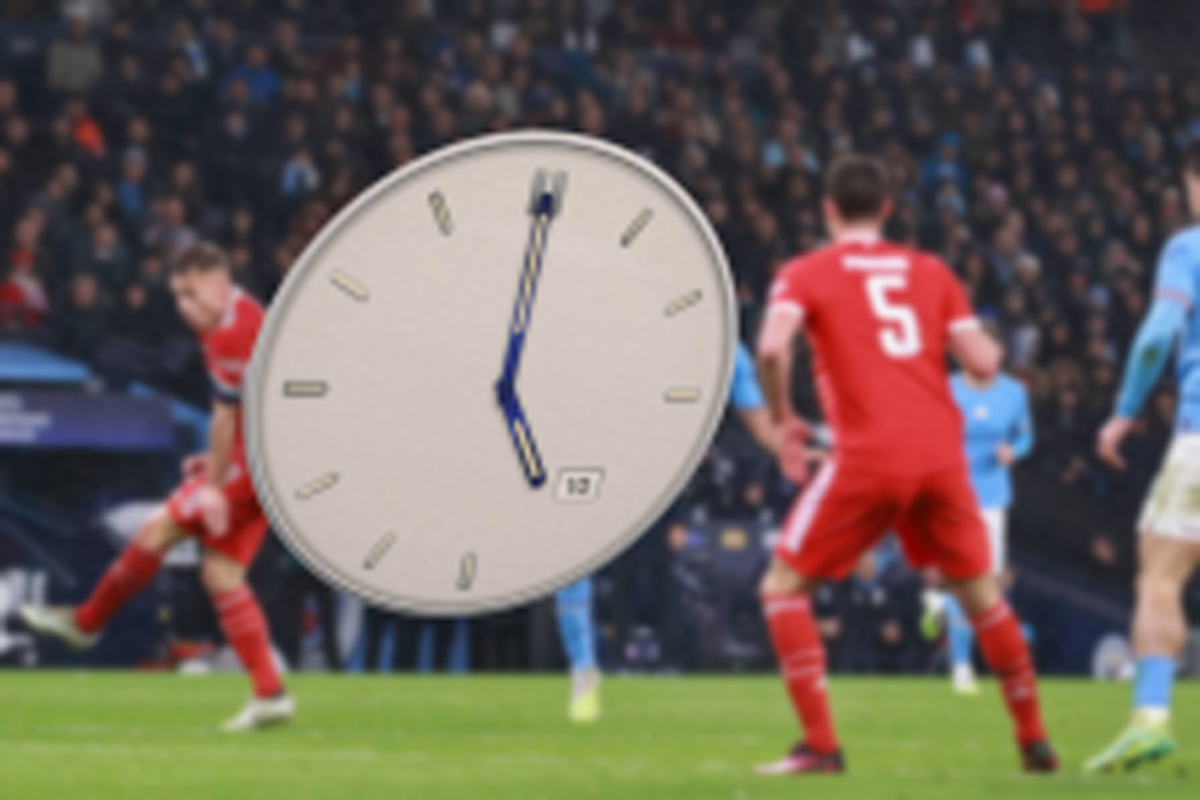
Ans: {"hour": 5, "minute": 0}
